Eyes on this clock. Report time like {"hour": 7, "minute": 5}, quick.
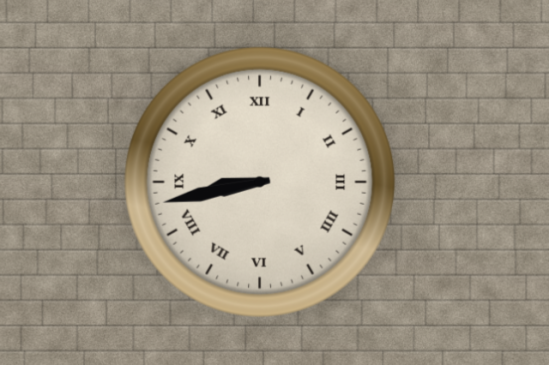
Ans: {"hour": 8, "minute": 43}
